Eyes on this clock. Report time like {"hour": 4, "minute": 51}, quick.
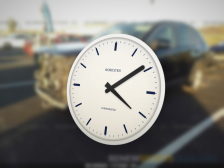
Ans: {"hour": 4, "minute": 9}
